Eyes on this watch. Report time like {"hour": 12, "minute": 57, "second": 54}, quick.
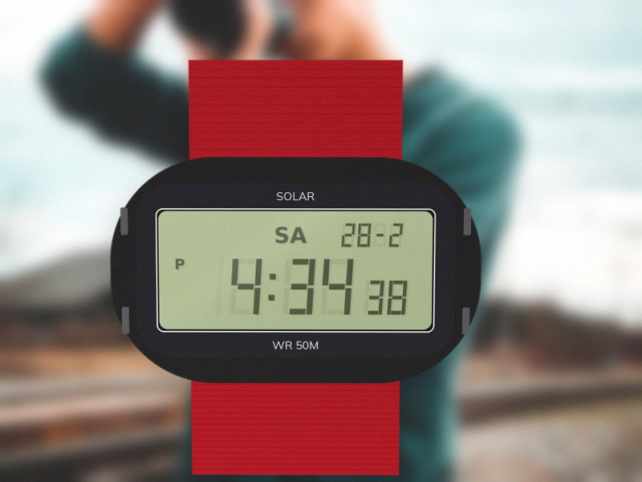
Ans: {"hour": 4, "minute": 34, "second": 38}
